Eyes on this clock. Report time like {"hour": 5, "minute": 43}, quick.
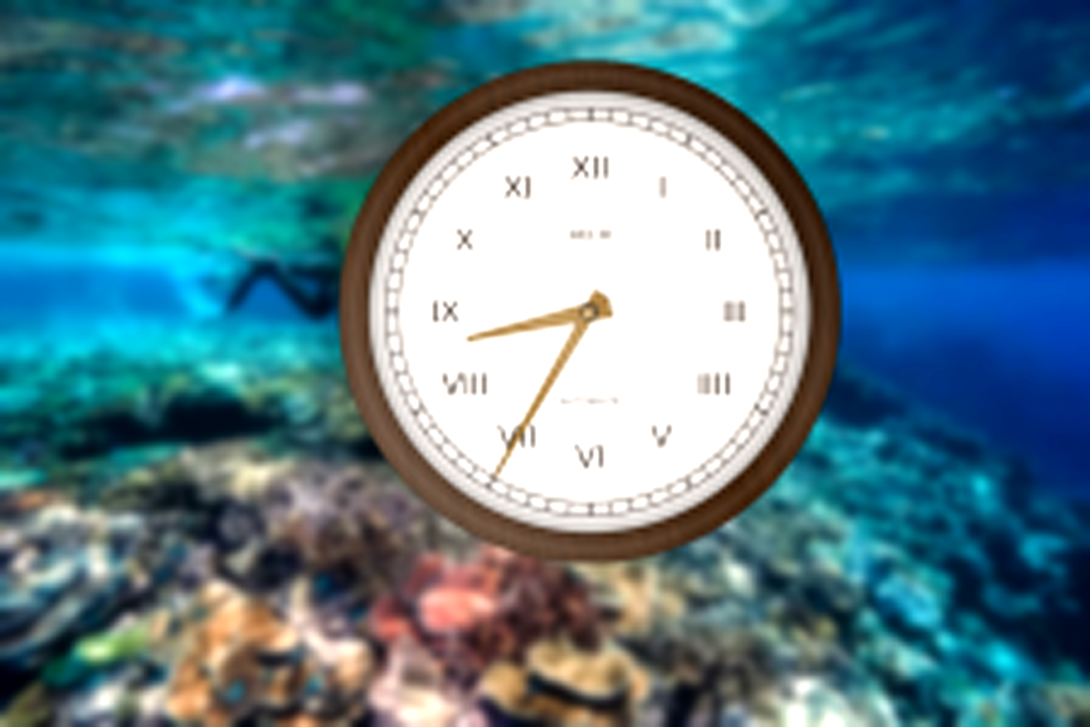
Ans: {"hour": 8, "minute": 35}
